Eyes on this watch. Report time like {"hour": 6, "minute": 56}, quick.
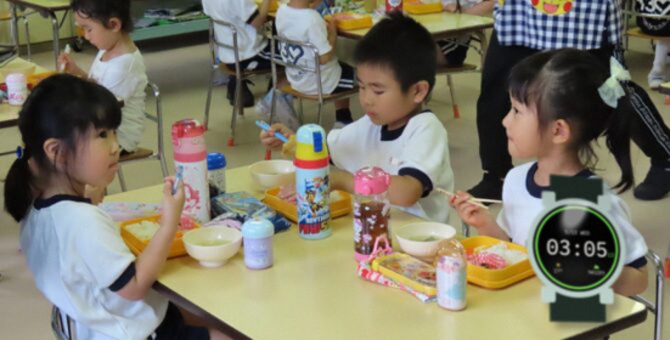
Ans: {"hour": 3, "minute": 5}
